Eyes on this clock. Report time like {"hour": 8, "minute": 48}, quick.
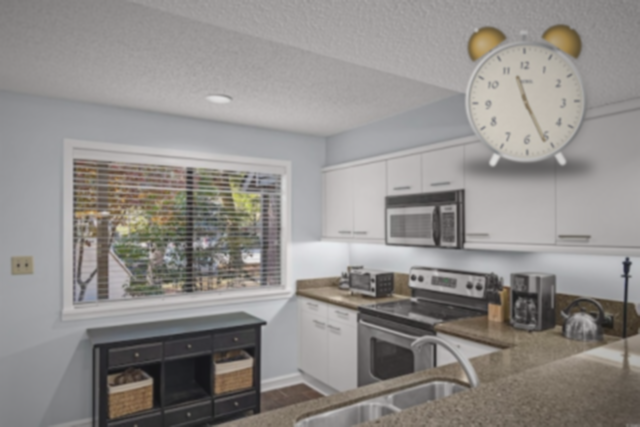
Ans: {"hour": 11, "minute": 26}
